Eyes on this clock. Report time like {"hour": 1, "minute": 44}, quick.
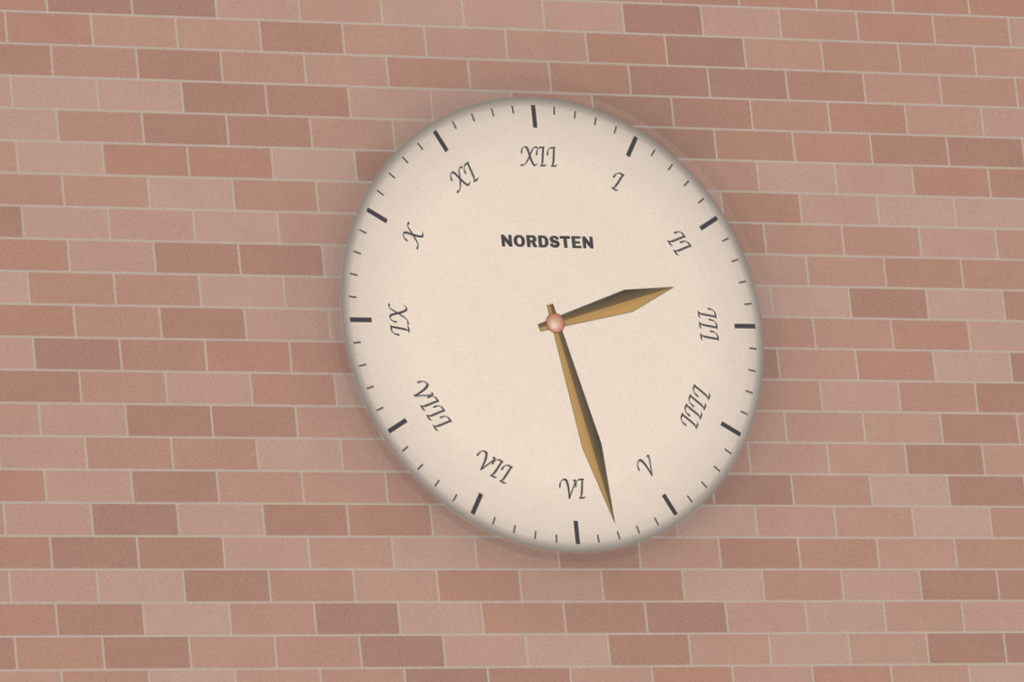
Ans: {"hour": 2, "minute": 28}
